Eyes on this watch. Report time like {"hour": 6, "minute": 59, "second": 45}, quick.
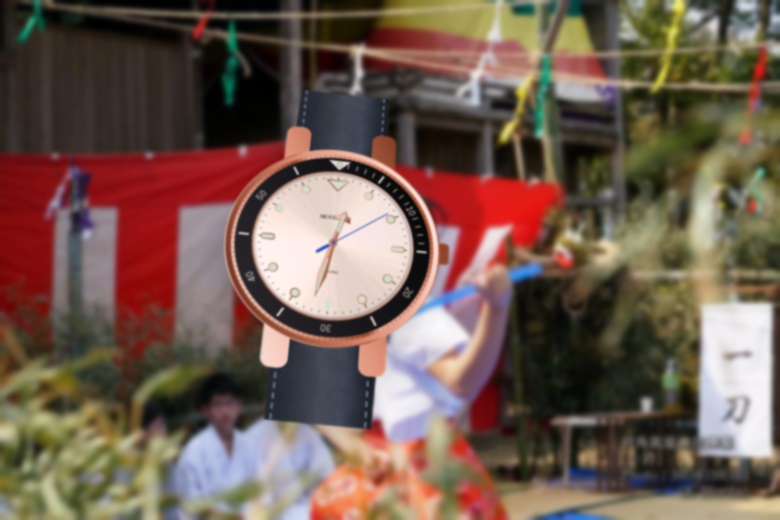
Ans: {"hour": 12, "minute": 32, "second": 9}
